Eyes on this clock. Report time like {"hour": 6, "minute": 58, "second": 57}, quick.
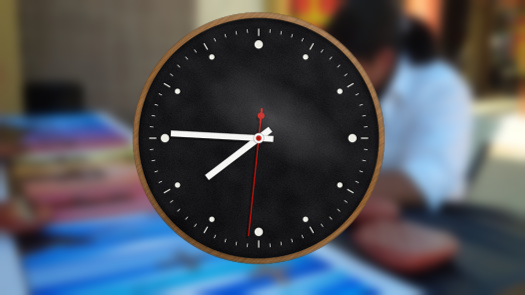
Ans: {"hour": 7, "minute": 45, "second": 31}
